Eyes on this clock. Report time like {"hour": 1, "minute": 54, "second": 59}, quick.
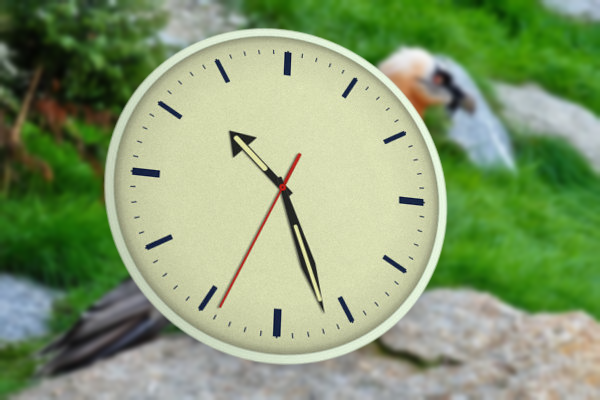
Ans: {"hour": 10, "minute": 26, "second": 34}
